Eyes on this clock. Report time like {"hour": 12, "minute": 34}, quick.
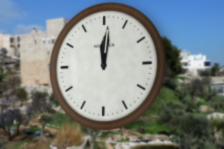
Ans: {"hour": 12, "minute": 1}
